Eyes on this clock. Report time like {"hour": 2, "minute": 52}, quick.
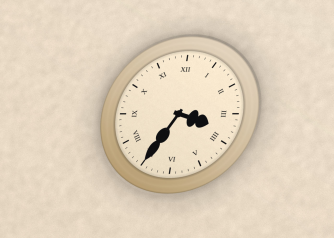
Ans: {"hour": 3, "minute": 35}
